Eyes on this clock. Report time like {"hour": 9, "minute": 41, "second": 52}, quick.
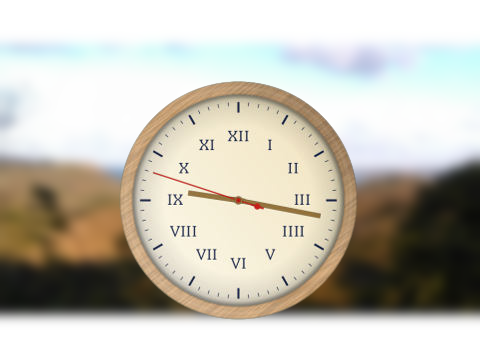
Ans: {"hour": 9, "minute": 16, "second": 48}
